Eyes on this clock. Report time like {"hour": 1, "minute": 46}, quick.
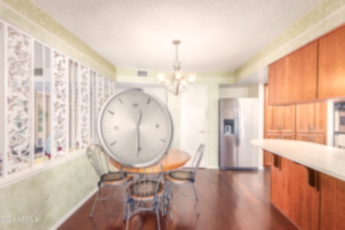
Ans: {"hour": 12, "minute": 31}
